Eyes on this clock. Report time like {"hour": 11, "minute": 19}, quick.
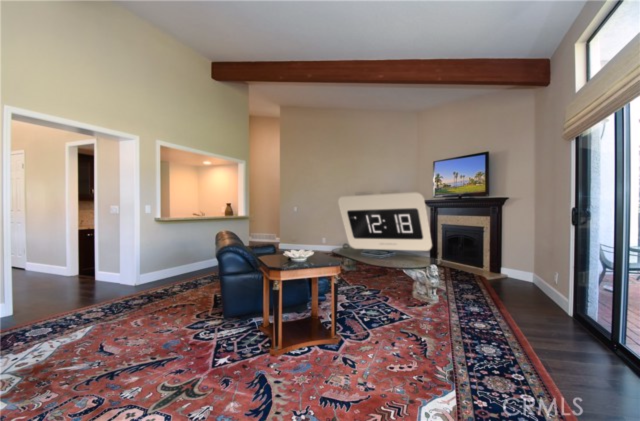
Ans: {"hour": 12, "minute": 18}
